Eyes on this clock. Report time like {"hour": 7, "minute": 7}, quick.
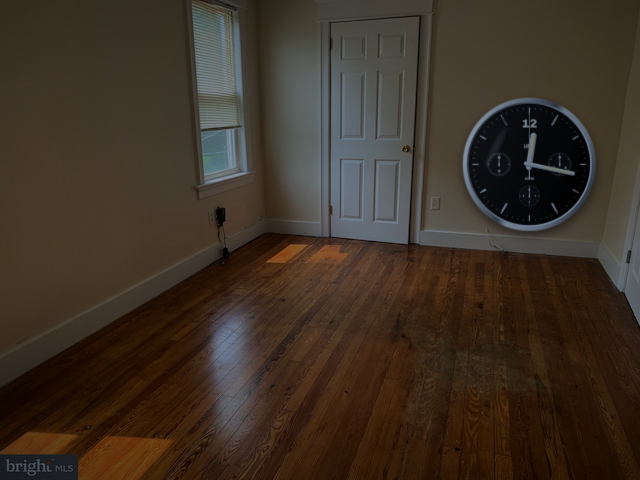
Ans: {"hour": 12, "minute": 17}
